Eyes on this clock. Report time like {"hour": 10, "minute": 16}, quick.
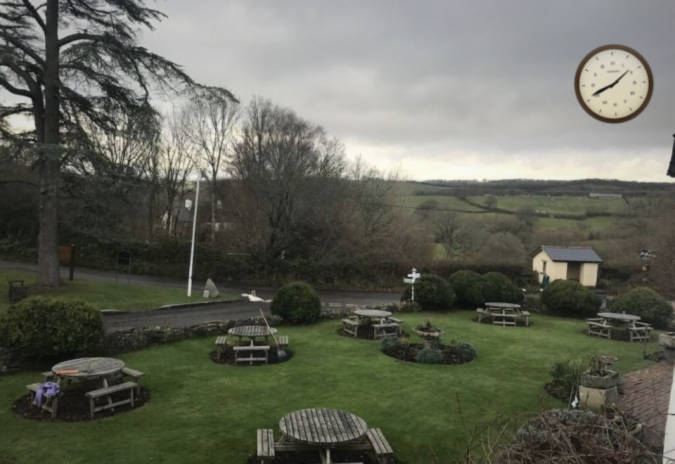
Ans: {"hour": 1, "minute": 41}
